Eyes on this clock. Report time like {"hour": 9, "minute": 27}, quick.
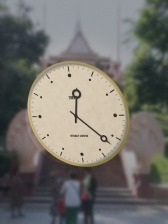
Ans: {"hour": 12, "minute": 22}
